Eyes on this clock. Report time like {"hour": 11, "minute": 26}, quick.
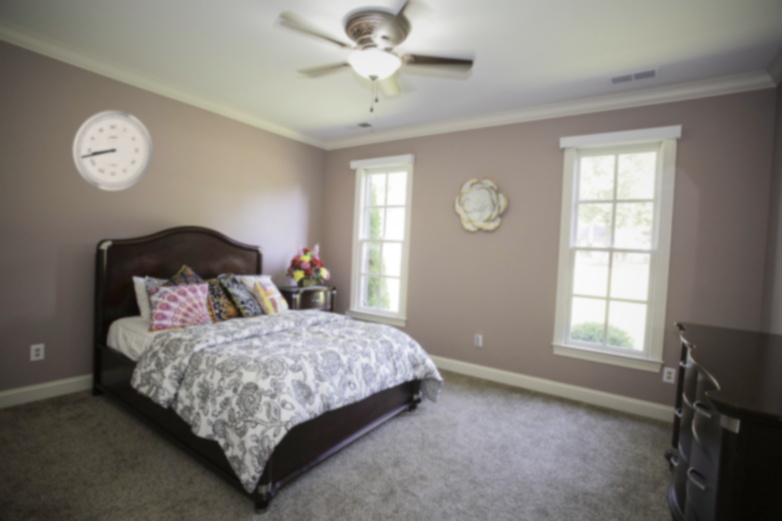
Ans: {"hour": 8, "minute": 43}
